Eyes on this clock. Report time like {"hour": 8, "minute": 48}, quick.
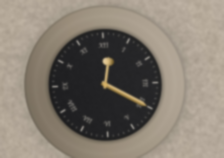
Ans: {"hour": 12, "minute": 20}
